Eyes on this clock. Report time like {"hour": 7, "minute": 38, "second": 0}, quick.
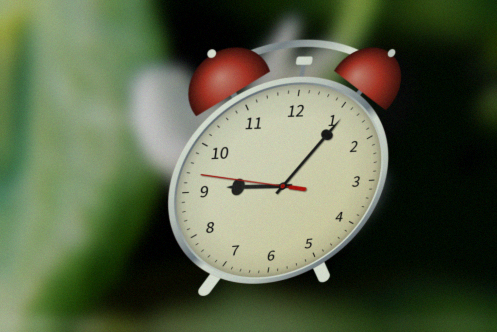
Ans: {"hour": 9, "minute": 5, "second": 47}
